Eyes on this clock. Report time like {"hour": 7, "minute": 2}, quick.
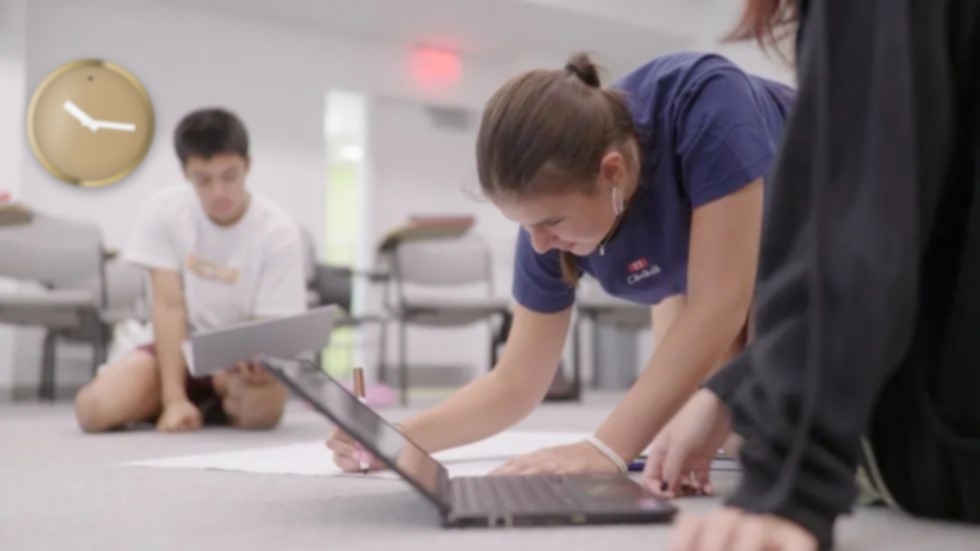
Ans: {"hour": 10, "minute": 16}
